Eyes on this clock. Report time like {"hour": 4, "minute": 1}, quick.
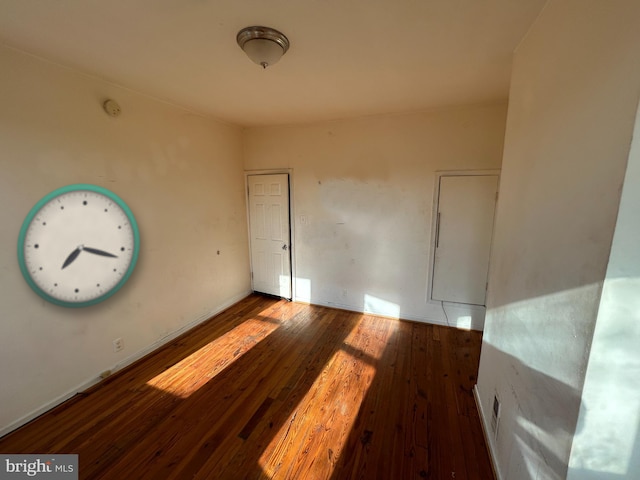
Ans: {"hour": 7, "minute": 17}
